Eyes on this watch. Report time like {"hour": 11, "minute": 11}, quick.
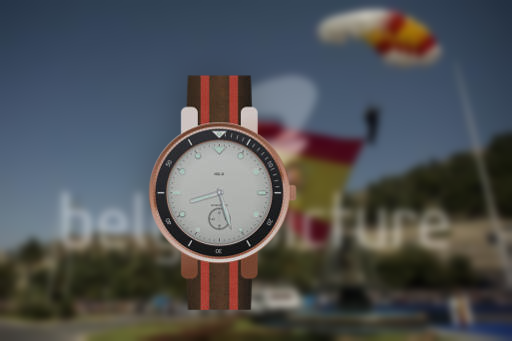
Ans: {"hour": 8, "minute": 27}
